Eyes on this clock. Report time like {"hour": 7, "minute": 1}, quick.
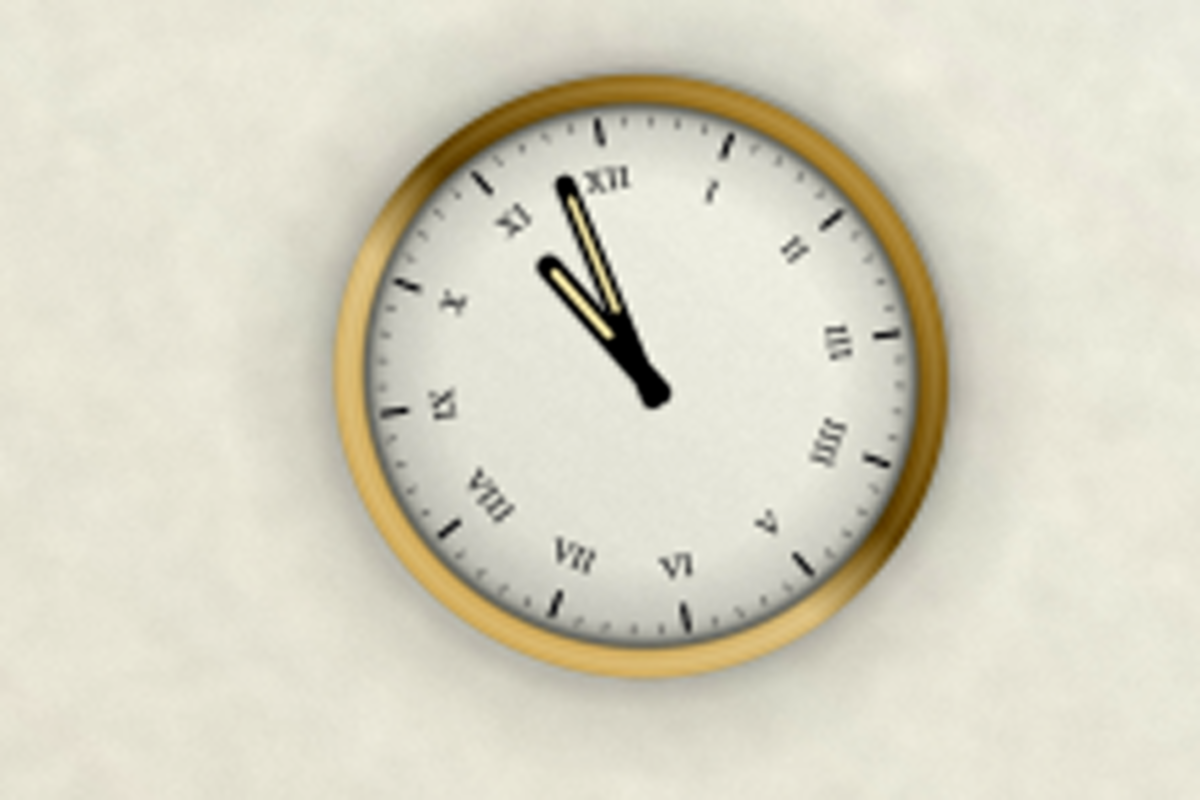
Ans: {"hour": 10, "minute": 58}
